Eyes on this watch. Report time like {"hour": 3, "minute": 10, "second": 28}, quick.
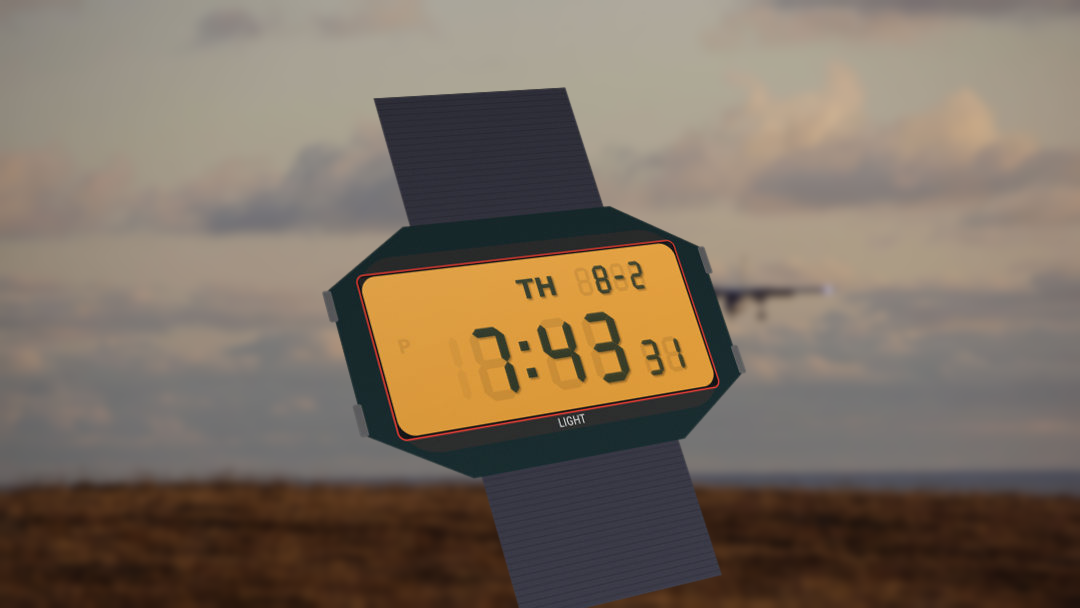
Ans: {"hour": 7, "minute": 43, "second": 31}
